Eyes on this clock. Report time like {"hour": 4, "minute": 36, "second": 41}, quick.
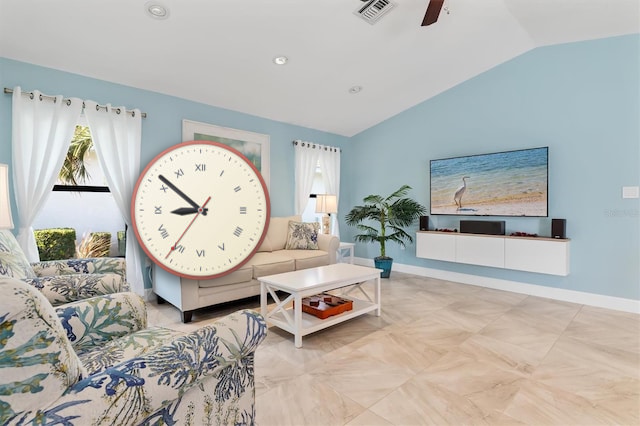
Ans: {"hour": 8, "minute": 51, "second": 36}
